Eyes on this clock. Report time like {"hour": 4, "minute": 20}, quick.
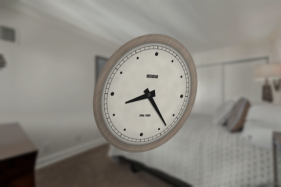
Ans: {"hour": 8, "minute": 23}
